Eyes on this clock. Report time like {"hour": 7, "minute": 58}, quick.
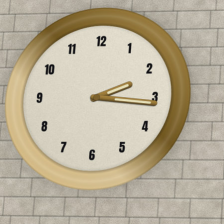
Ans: {"hour": 2, "minute": 16}
